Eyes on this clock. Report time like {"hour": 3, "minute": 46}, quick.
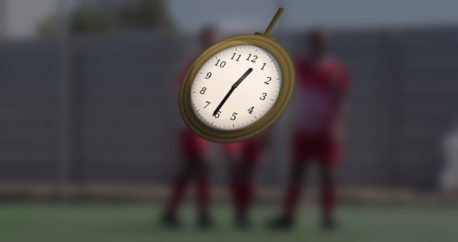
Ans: {"hour": 12, "minute": 31}
